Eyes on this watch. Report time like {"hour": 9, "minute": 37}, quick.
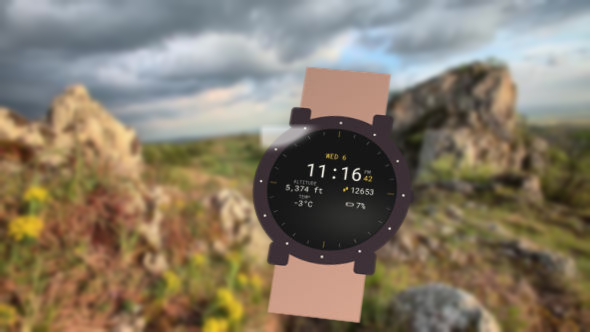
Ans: {"hour": 11, "minute": 16}
